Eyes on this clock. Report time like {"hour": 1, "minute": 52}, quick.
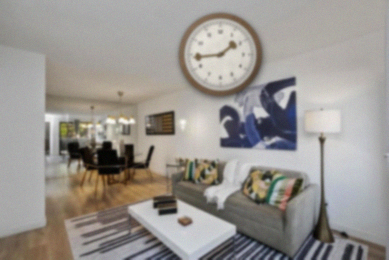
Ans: {"hour": 1, "minute": 44}
